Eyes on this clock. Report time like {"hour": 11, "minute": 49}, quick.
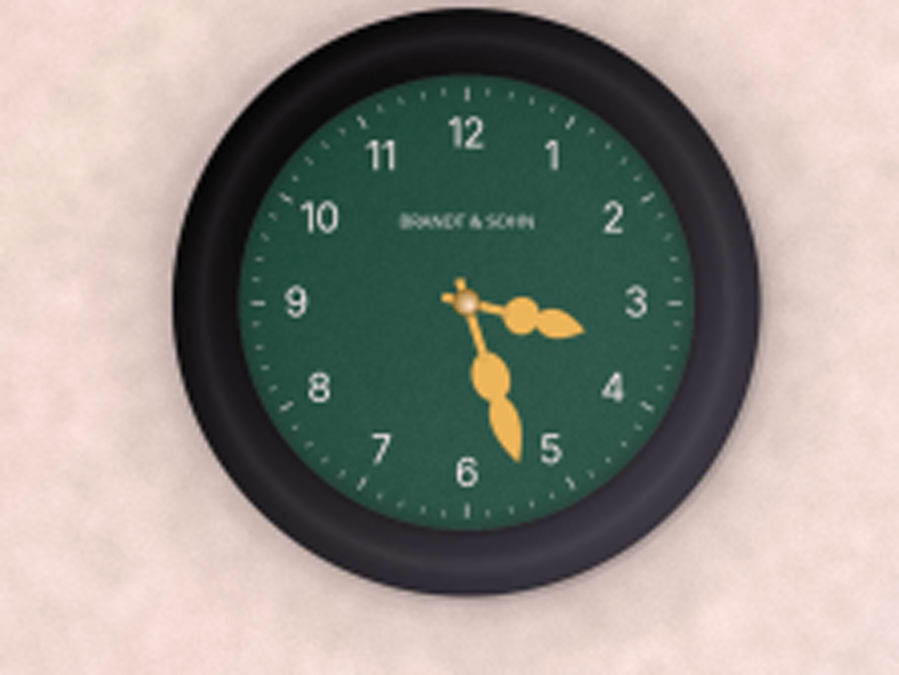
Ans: {"hour": 3, "minute": 27}
